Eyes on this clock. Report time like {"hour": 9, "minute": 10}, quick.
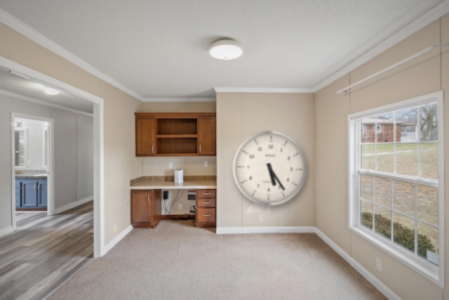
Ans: {"hour": 5, "minute": 24}
